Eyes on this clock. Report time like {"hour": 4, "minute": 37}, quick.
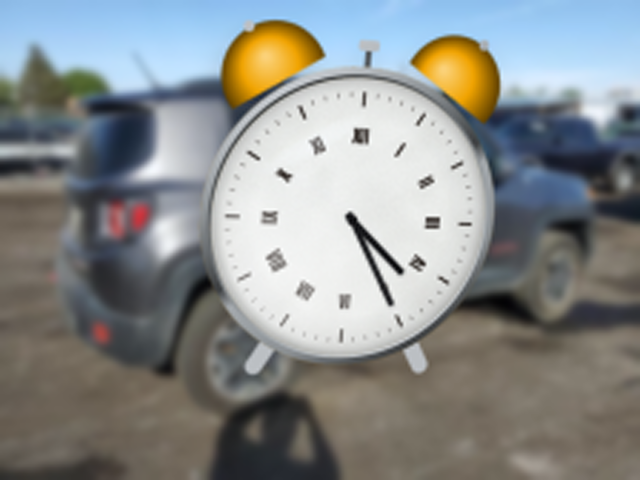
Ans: {"hour": 4, "minute": 25}
